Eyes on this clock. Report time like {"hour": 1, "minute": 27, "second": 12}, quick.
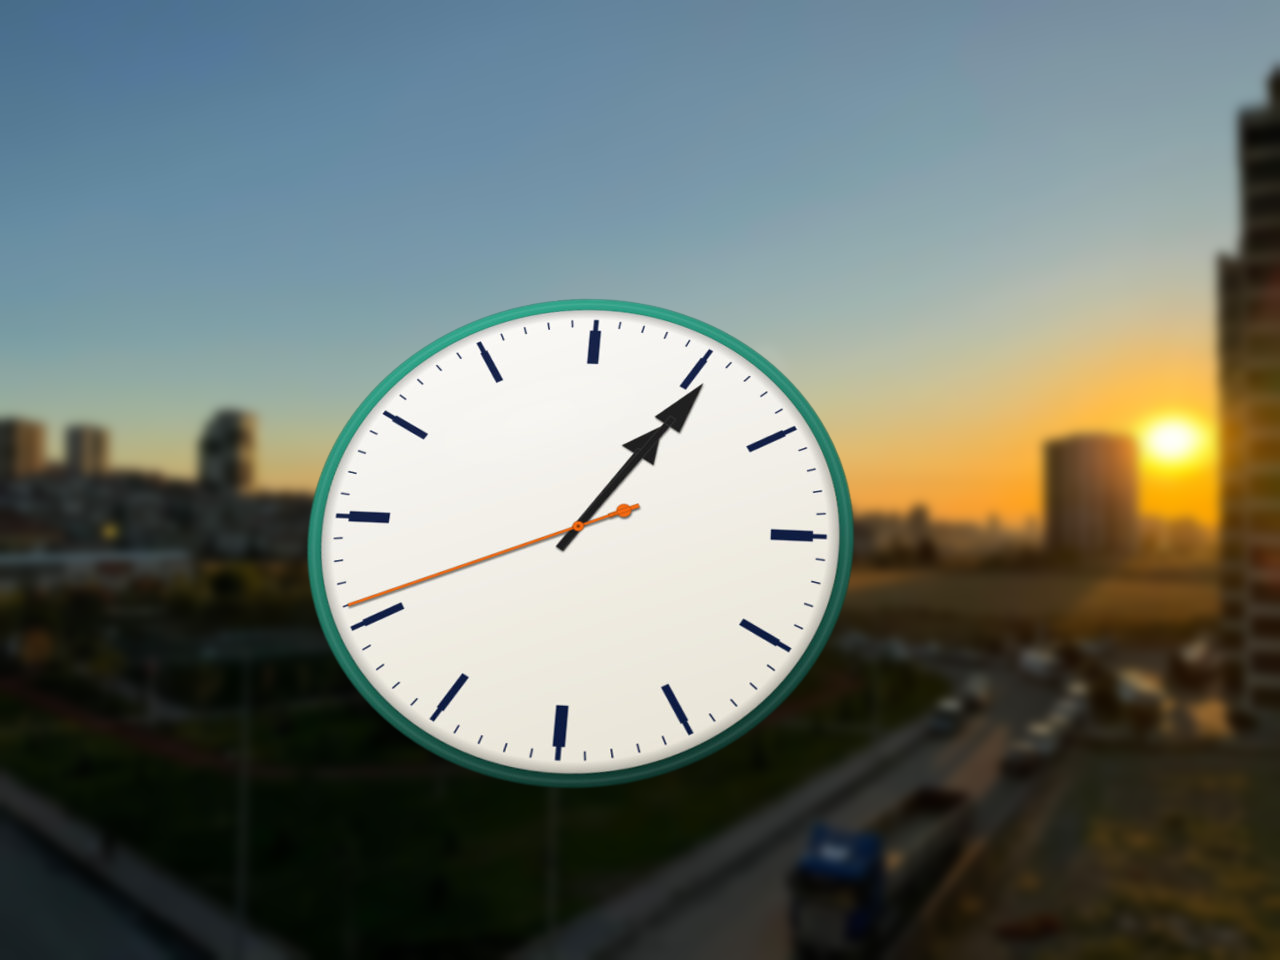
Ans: {"hour": 1, "minute": 5, "second": 41}
